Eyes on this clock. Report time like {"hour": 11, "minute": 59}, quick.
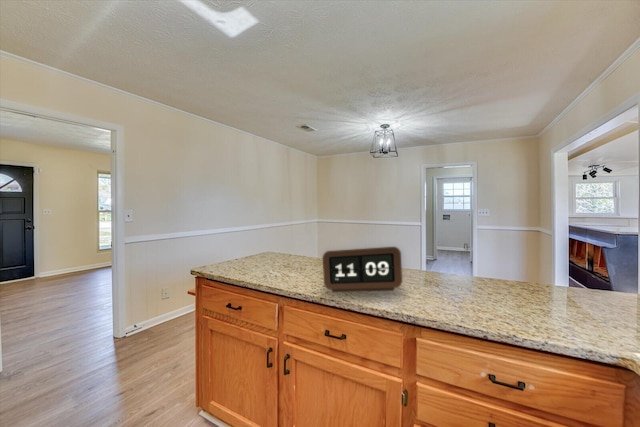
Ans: {"hour": 11, "minute": 9}
